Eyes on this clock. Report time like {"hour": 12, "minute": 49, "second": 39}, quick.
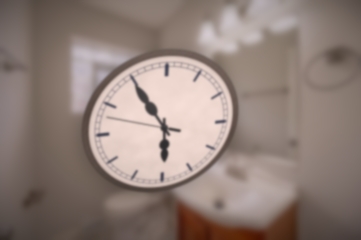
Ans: {"hour": 5, "minute": 54, "second": 48}
